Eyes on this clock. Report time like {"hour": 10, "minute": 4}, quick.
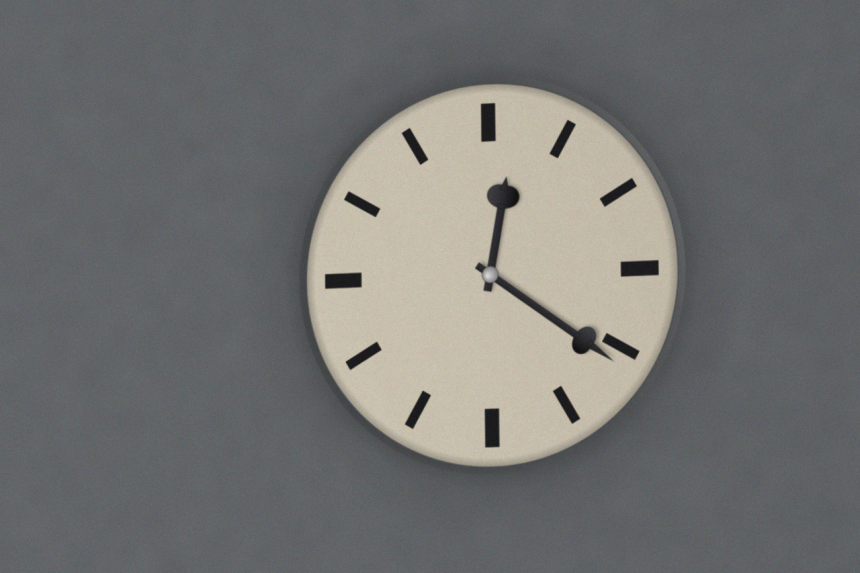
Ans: {"hour": 12, "minute": 21}
